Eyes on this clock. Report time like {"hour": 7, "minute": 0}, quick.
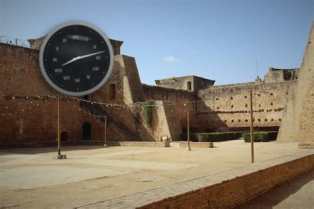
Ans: {"hour": 8, "minute": 13}
